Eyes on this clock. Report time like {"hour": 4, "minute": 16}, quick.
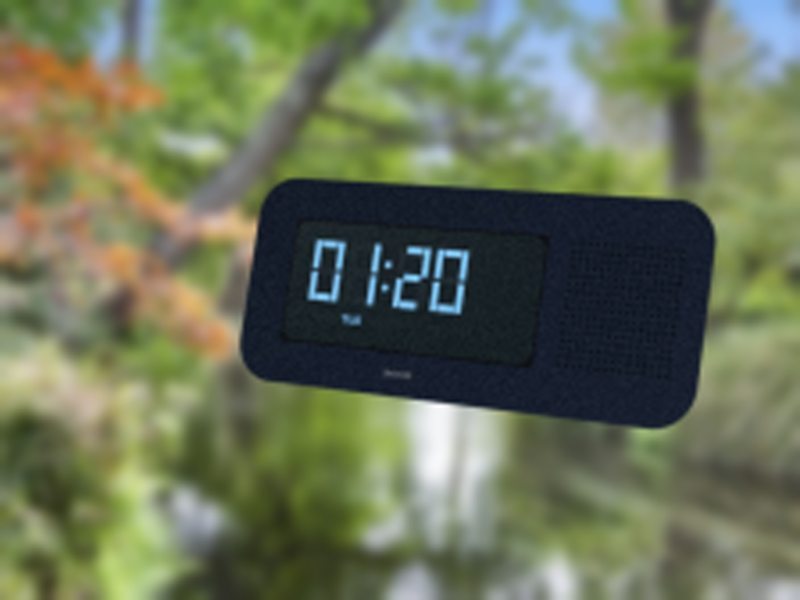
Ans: {"hour": 1, "minute": 20}
